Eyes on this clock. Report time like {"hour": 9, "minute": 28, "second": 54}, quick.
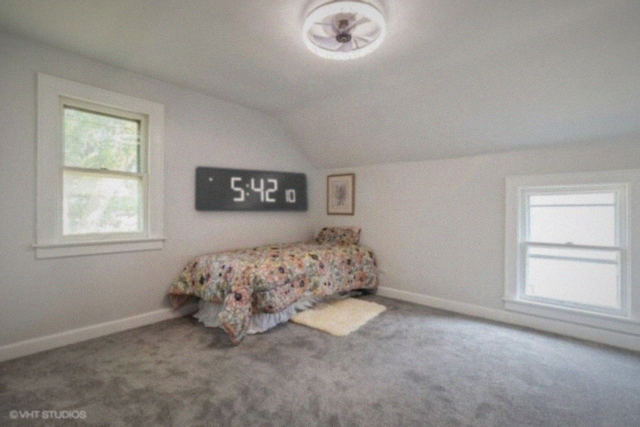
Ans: {"hour": 5, "minute": 42, "second": 10}
